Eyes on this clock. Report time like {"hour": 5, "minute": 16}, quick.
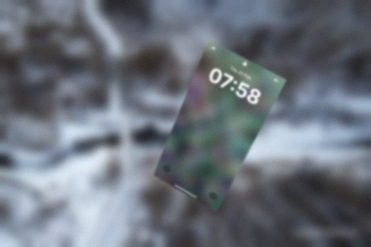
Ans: {"hour": 7, "minute": 58}
